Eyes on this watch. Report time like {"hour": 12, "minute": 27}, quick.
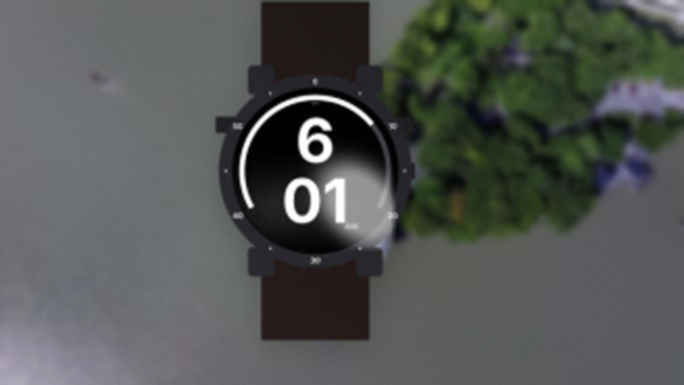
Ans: {"hour": 6, "minute": 1}
